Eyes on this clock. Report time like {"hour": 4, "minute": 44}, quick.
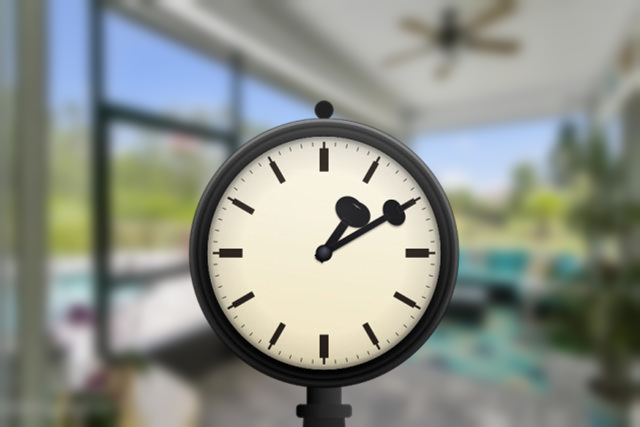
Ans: {"hour": 1, "minute": 10}
